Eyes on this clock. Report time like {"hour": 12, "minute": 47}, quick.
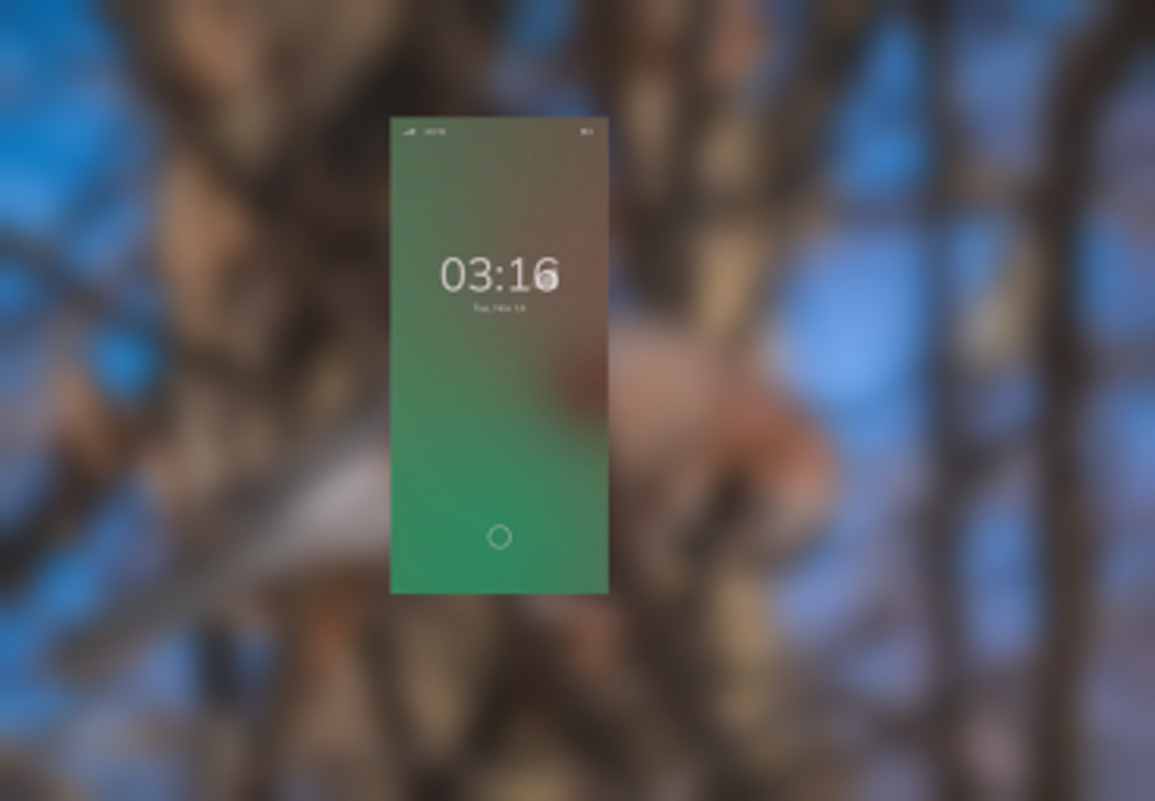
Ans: {"hour": 3, "minute": 16}
